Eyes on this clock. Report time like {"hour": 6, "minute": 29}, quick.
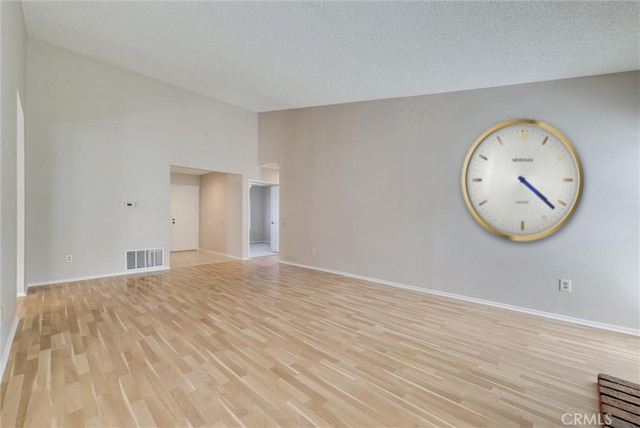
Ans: {"hour": 4, "minute": 22}
